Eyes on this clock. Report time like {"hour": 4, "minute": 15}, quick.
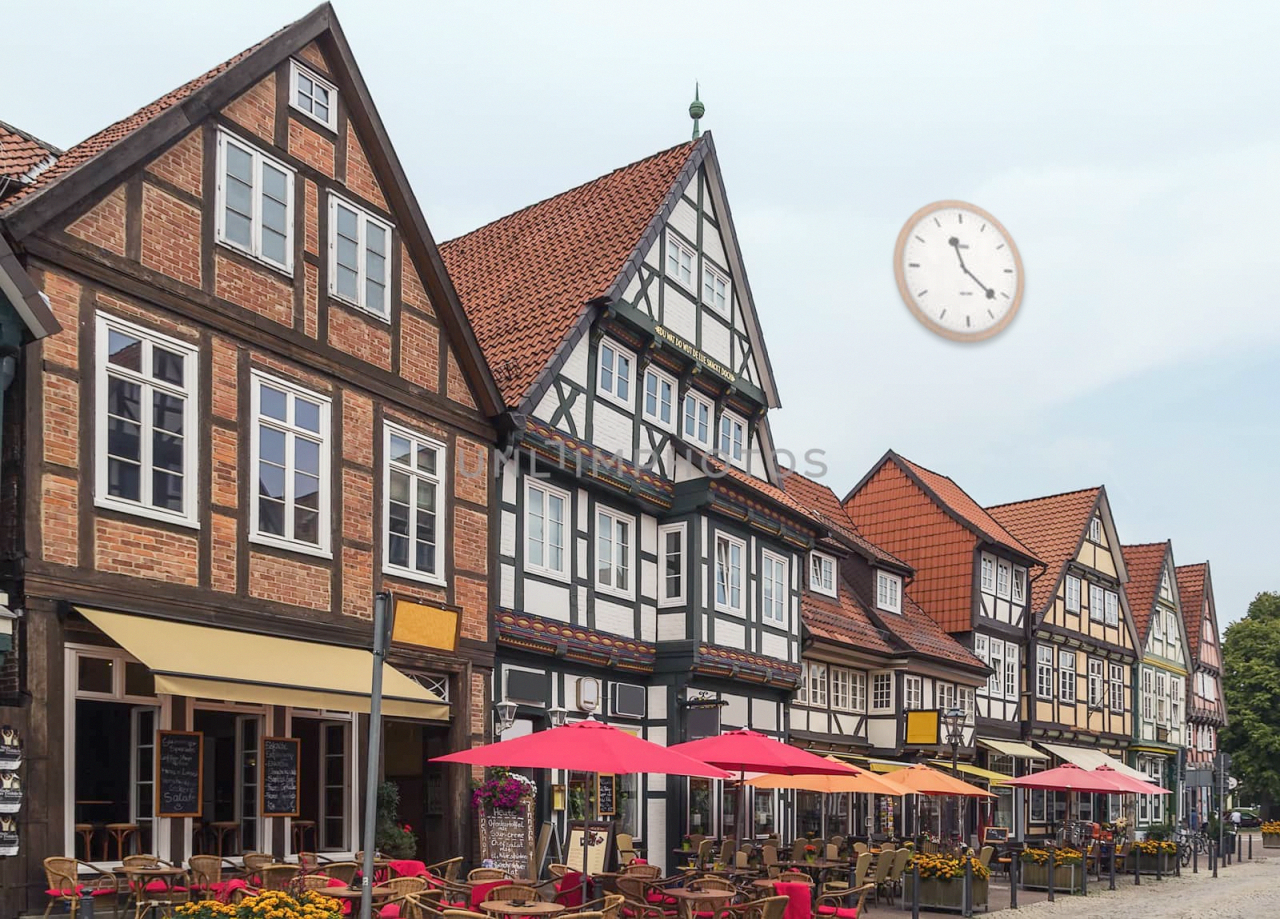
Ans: {"hour": 11, "minute": 22}
